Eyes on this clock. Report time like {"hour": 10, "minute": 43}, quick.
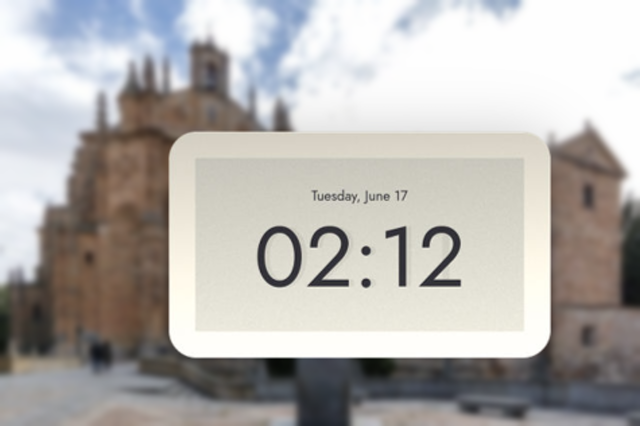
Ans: {"hour": 2, "minute": 12}
